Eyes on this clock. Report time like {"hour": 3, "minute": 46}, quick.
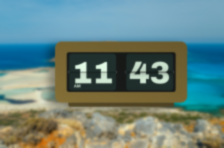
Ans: {"hour": 11, "minute": 43}
